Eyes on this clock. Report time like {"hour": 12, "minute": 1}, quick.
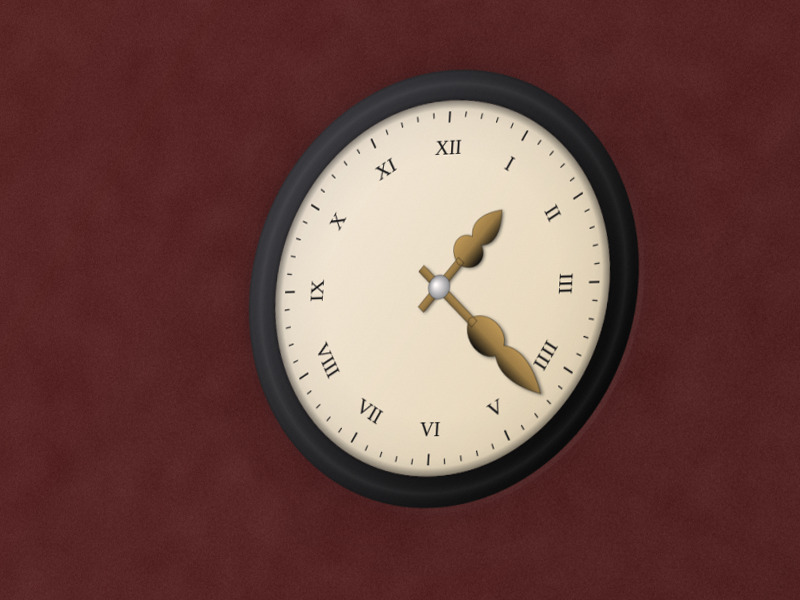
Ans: {"hour": 1, "minute": 22}
